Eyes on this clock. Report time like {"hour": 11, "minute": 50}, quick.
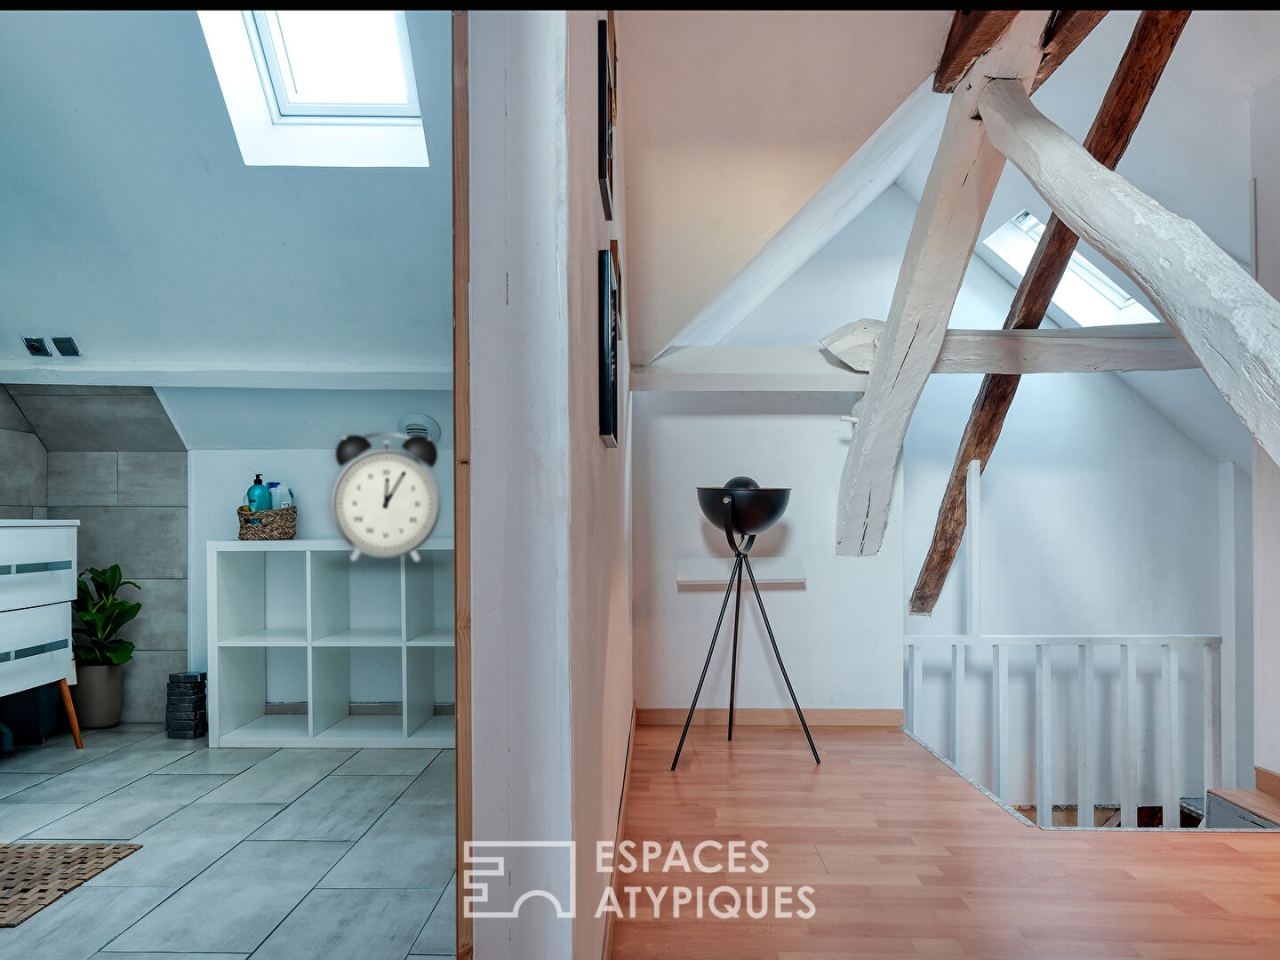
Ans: {"hour": 12, "minute": 5}
